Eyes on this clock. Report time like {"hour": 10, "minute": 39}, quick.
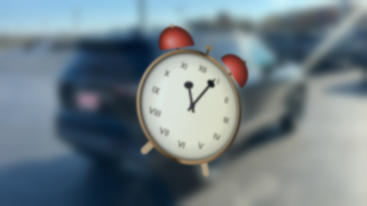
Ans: {"hour": 11, "minute": 4}
